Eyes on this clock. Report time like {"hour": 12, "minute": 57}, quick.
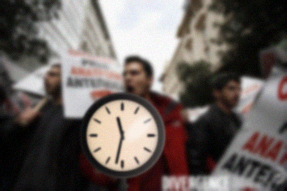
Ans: {"hour": 11, "minute": 32}
